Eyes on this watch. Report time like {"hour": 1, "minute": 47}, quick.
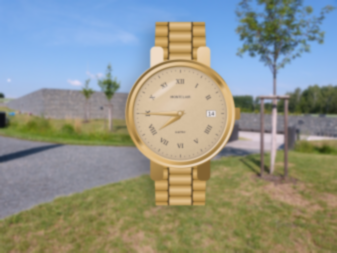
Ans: {"hour": 7, "minute": 45}
